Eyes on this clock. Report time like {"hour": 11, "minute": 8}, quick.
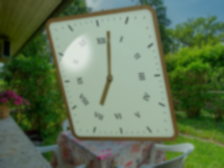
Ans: {"hour": 7, "minute": 2}
